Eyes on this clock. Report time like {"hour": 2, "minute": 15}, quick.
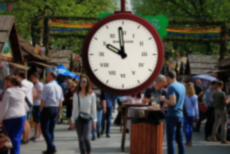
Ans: {"hour": 9, "minute": 59}
